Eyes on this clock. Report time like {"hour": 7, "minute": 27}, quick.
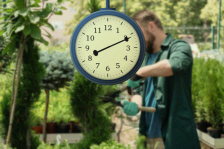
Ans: {"hour": 8, "minute": 11}
